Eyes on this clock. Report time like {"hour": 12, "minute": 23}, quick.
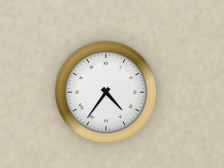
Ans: {"hour": 4, "minute": 36}
